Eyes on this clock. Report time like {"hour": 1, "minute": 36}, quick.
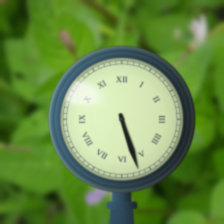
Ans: {"hour": 5, "minute": 27}
